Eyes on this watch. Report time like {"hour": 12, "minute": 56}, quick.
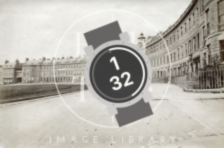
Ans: {"hour": 1, "minute": 32}
